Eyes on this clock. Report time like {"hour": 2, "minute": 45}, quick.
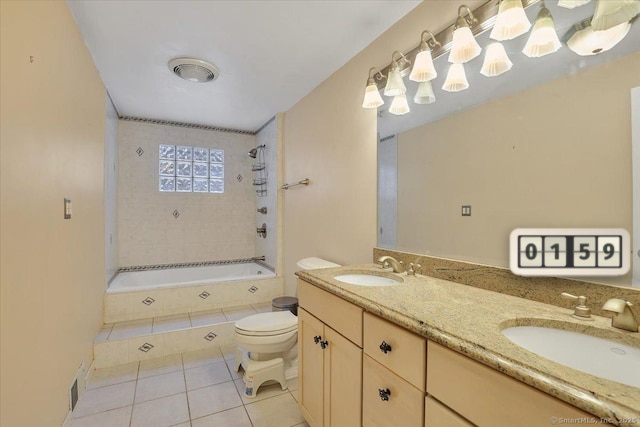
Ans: {"hour": 1, "minute": 59}
